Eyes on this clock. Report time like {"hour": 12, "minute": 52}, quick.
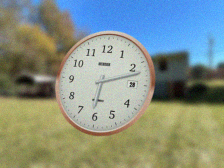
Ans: {"hour": 6, "minute": 12}
